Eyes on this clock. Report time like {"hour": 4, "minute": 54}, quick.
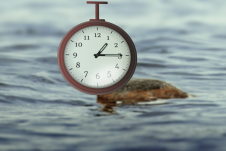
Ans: {"hour": 1, "minute": 15}
